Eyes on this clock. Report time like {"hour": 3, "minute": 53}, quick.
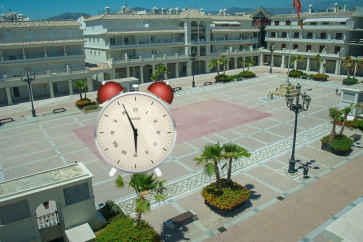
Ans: {"hour": 5, "minute": 56}
